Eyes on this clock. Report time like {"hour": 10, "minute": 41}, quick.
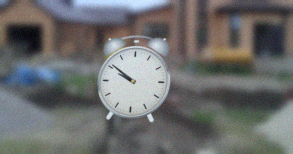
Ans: {"hour": 9, "minute": 51}
